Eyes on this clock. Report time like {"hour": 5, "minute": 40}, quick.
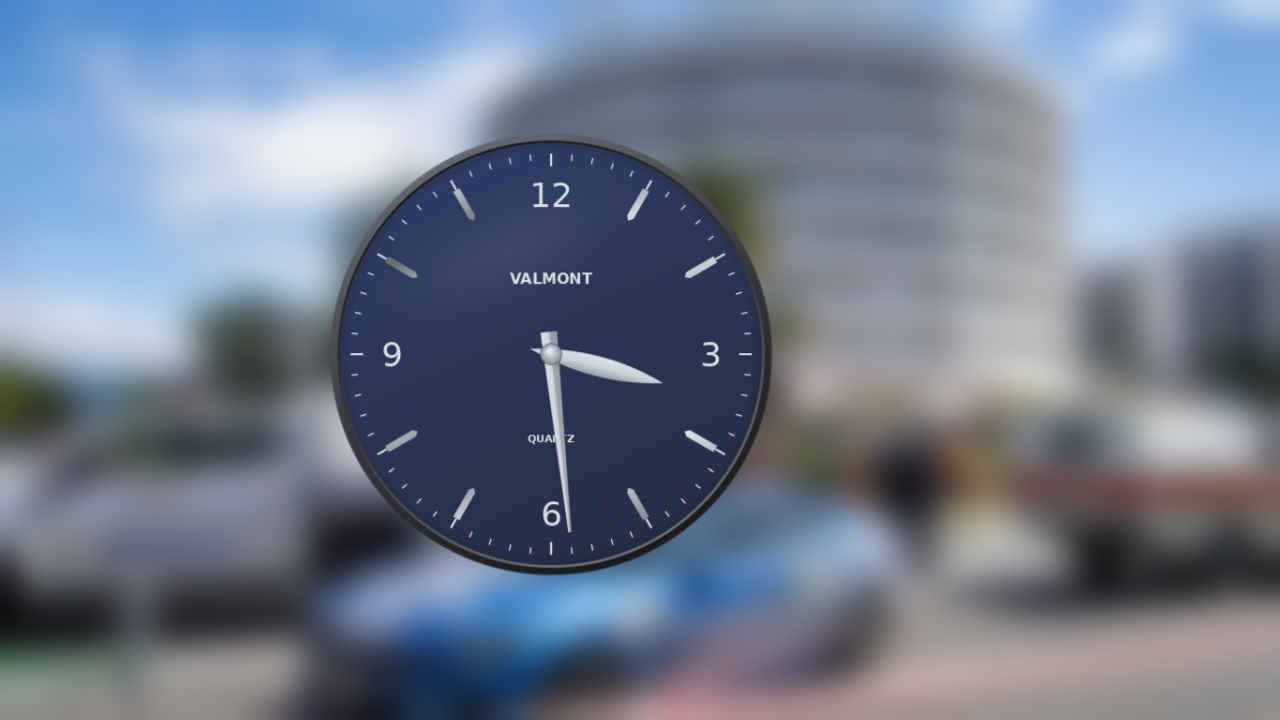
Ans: {"hour": 3, "minute": 29}
